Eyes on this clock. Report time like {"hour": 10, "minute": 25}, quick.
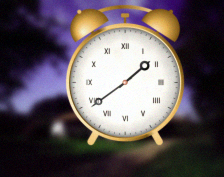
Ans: {"hour": 1, "minute": 39}
